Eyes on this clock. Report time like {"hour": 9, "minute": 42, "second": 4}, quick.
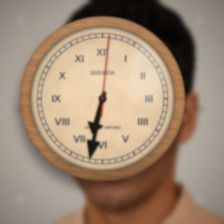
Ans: {"hour": 6, "minute": 32, "second": 1}
